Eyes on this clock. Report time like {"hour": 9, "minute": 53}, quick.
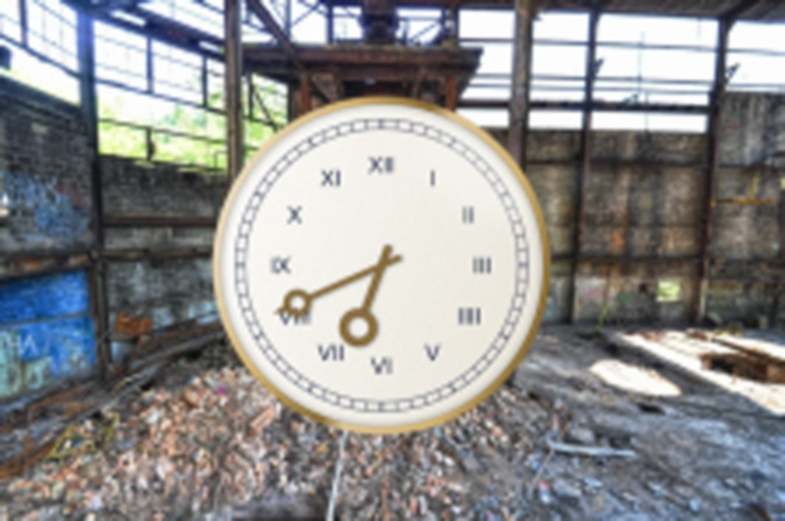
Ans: {"hour": 6, "minute": 41}
